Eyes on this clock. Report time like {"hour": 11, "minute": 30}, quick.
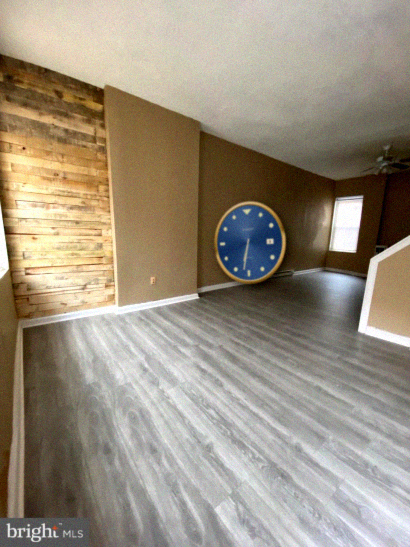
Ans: {"hour": 6, "minute": 32}
